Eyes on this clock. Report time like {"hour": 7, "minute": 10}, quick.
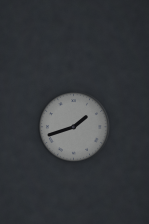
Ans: {"hour": 1, "minute": 42}
